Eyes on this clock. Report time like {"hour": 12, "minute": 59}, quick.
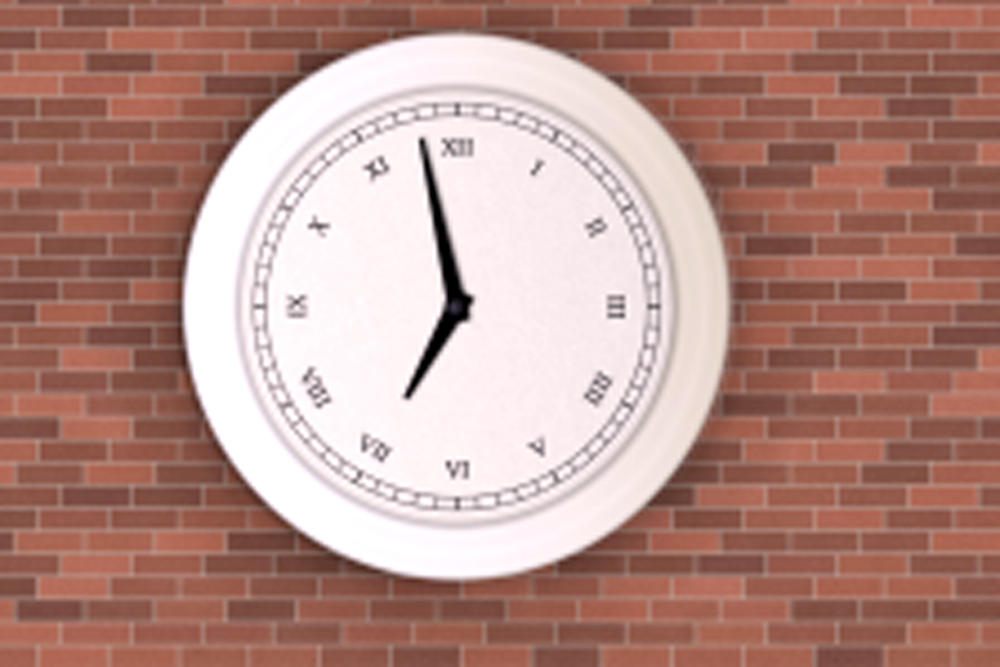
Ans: {"hour": 6, "minute": 58}
